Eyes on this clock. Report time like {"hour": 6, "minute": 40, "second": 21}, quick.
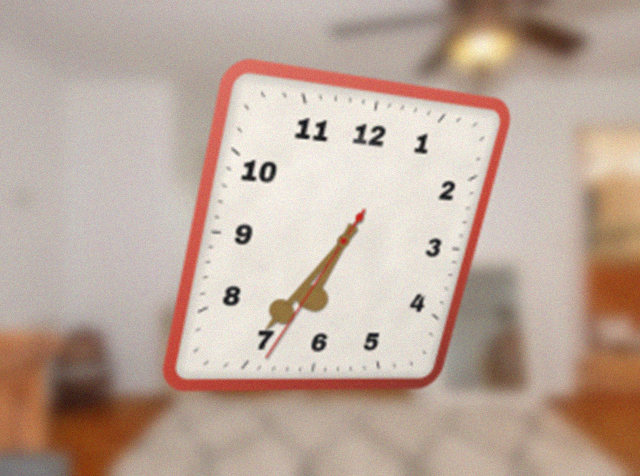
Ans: {"hour": 6, "minute": 35, "second": 34}
